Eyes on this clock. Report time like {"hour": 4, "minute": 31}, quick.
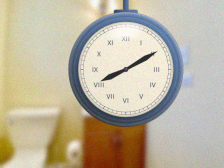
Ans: {"hour": 8, "minute": 10}
